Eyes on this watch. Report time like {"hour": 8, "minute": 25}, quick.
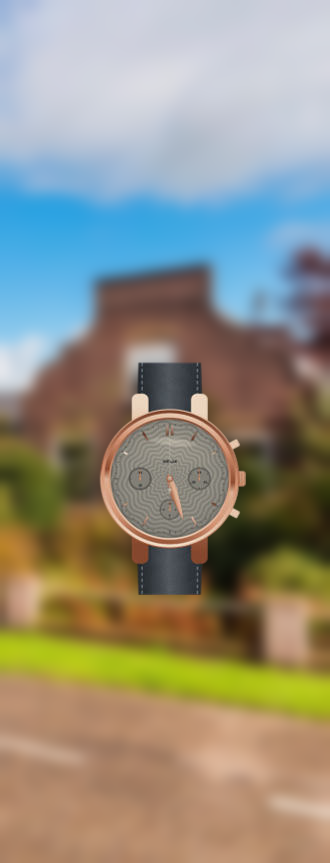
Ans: {"hour": 5, "minute": 27}
